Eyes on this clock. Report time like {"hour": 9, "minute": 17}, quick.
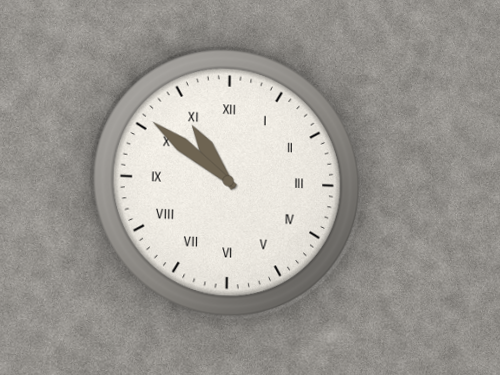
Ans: {"hour": 10, "minute": 51}
